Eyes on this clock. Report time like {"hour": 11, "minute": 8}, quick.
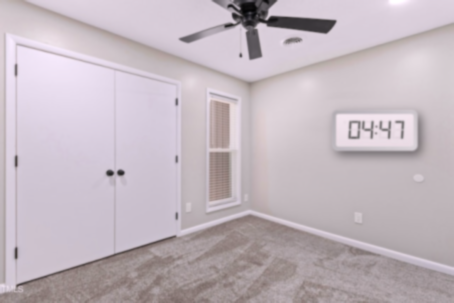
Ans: {"hour": 4, "minute": 47}
